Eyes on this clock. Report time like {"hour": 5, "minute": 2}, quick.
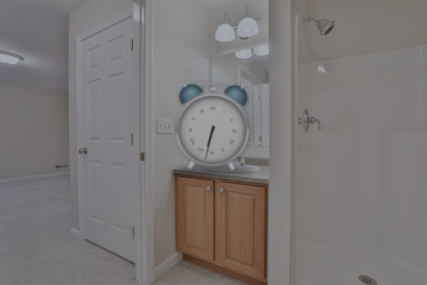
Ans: {"hour": 6, "minute": 32}
